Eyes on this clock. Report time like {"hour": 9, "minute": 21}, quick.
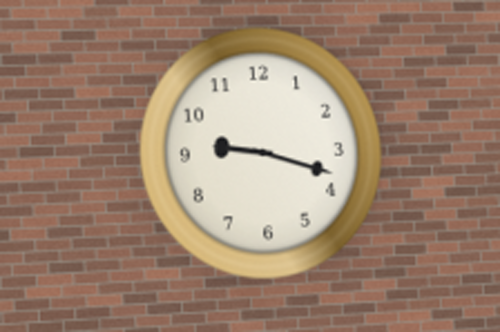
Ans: {"hour": 9, "minute": 18}
